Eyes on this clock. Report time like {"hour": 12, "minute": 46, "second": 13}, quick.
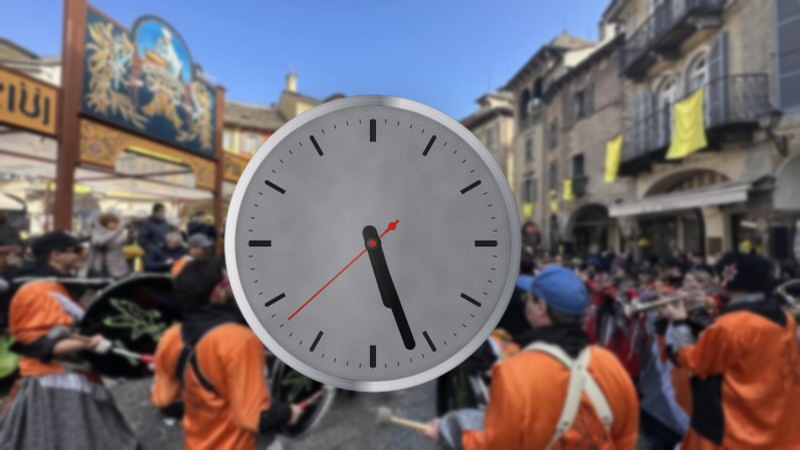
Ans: {"hour": 5, "minute": 26, "second": 38}
